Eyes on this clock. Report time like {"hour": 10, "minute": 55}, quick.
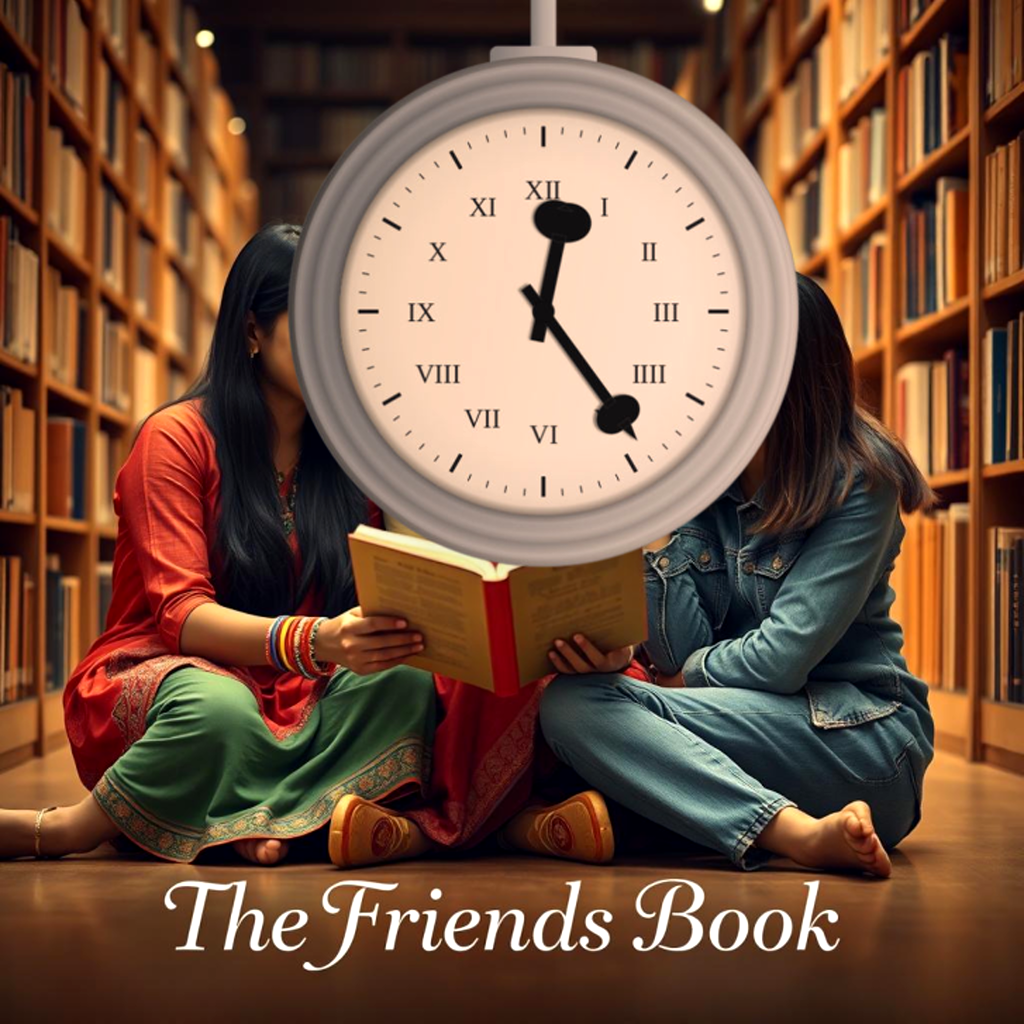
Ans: {"hour": 12, "minute": 24}
